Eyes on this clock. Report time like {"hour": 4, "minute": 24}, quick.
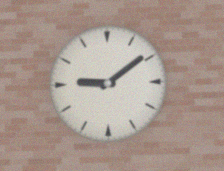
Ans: {"hour": 9, "minute": 9}
